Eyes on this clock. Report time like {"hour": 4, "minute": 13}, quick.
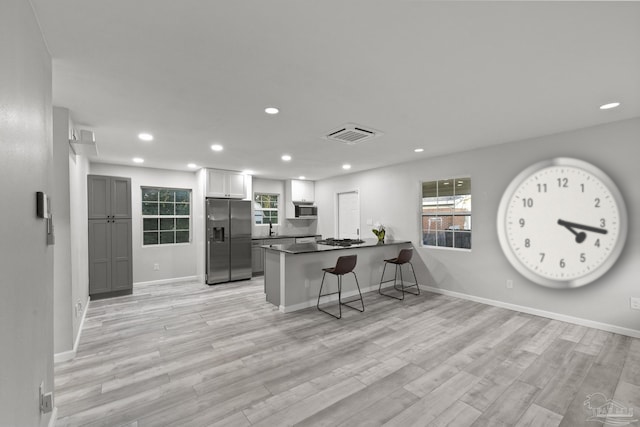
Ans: {"hour": 4, "minute": 17}
